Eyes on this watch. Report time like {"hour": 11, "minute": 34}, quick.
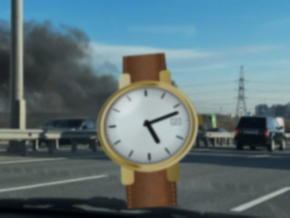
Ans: {"hour": 5, "minute": 12}
